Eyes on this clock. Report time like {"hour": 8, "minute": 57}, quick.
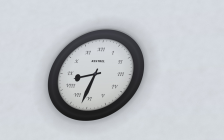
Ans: {"hour": 8, "minute": 32}
